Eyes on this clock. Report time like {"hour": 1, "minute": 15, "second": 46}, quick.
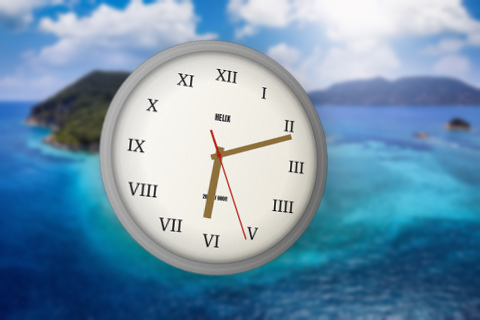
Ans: {"hour": 6, "minute": 11, "second": 26}
